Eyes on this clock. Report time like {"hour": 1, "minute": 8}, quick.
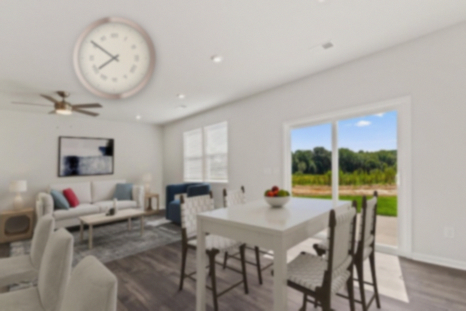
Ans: {"hour": 7, "minute": 51}
